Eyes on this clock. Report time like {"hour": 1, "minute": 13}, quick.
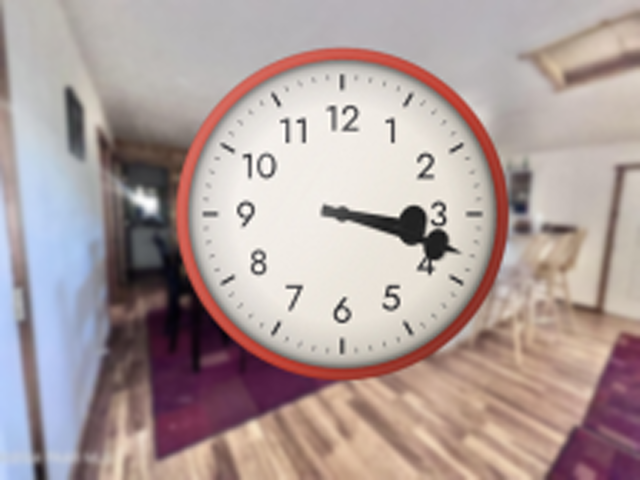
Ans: {"hour": 3, "minute": 18}
